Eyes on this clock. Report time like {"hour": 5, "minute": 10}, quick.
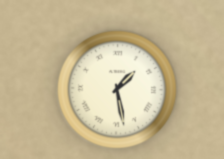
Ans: {"hour": 1, "minute": 28}
